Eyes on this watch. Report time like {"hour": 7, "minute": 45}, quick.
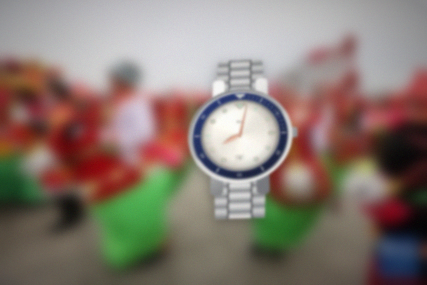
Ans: {"hour": 8, "minute": 2}
